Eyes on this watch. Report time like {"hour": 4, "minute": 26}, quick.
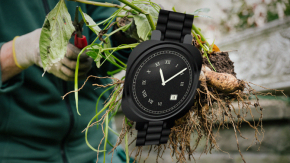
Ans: {"hour": 11, "minute": 9}
